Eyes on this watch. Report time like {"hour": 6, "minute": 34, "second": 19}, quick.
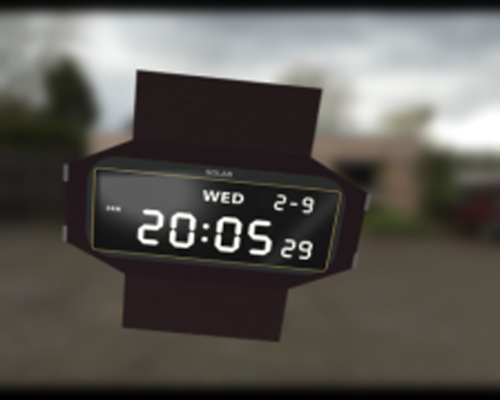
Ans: {"hour": 20, "minute": 5, "second": 29}
